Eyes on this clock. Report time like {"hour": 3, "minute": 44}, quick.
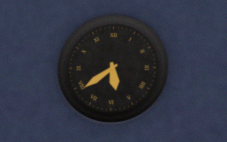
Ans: {"hour": 5, "minute": 39}
